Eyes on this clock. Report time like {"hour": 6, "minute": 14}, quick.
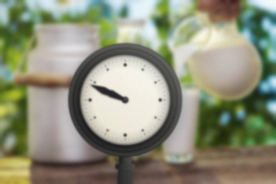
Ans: {"hour": 9, "minute": 49}
